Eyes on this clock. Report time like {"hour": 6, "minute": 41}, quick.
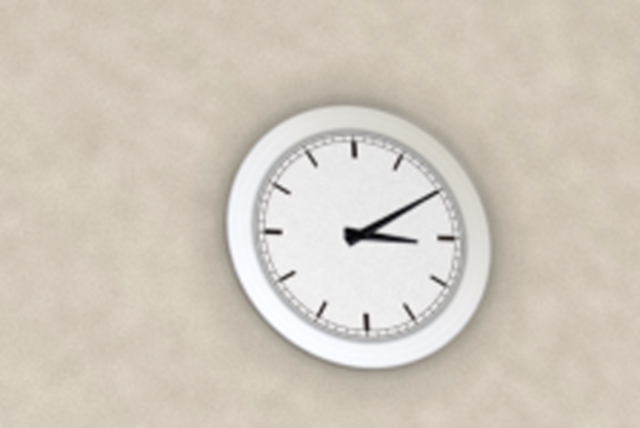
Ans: {"hour": 3, "minute": 10}
